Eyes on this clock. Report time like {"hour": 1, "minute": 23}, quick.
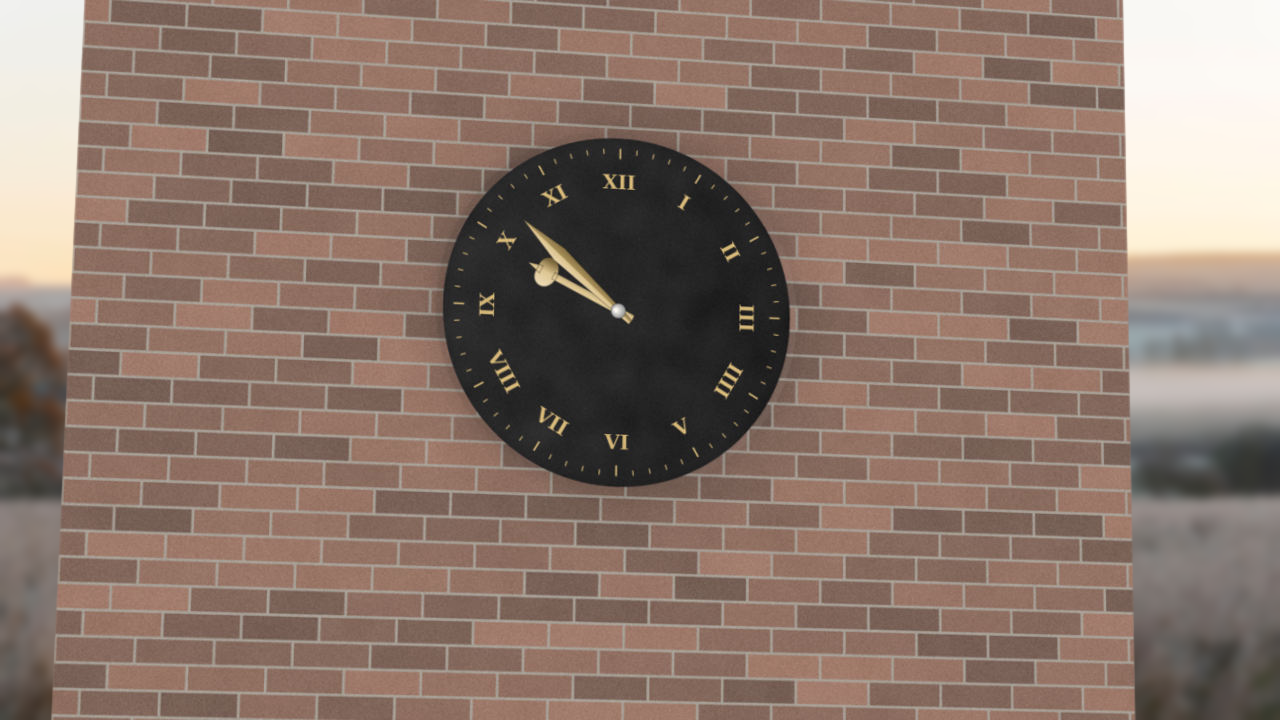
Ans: {"hour": 9, "minute": 52}
